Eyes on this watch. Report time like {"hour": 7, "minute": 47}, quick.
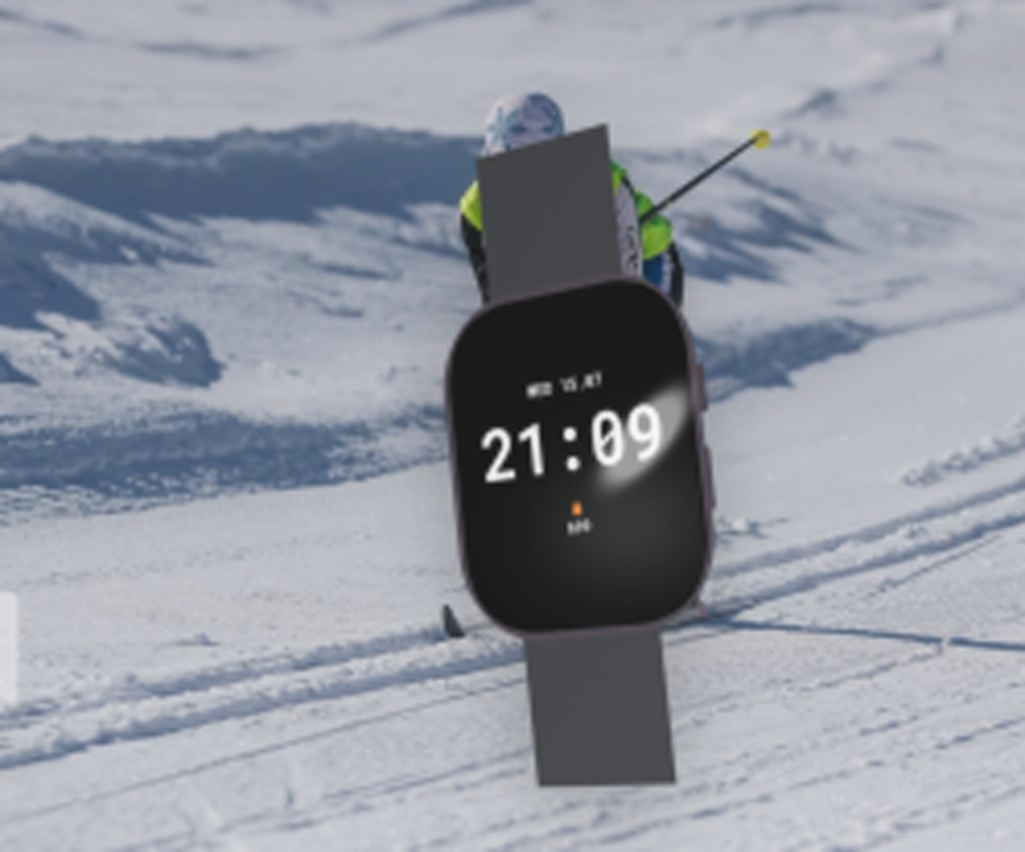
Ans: {"hour": 21, "minute": 9}
